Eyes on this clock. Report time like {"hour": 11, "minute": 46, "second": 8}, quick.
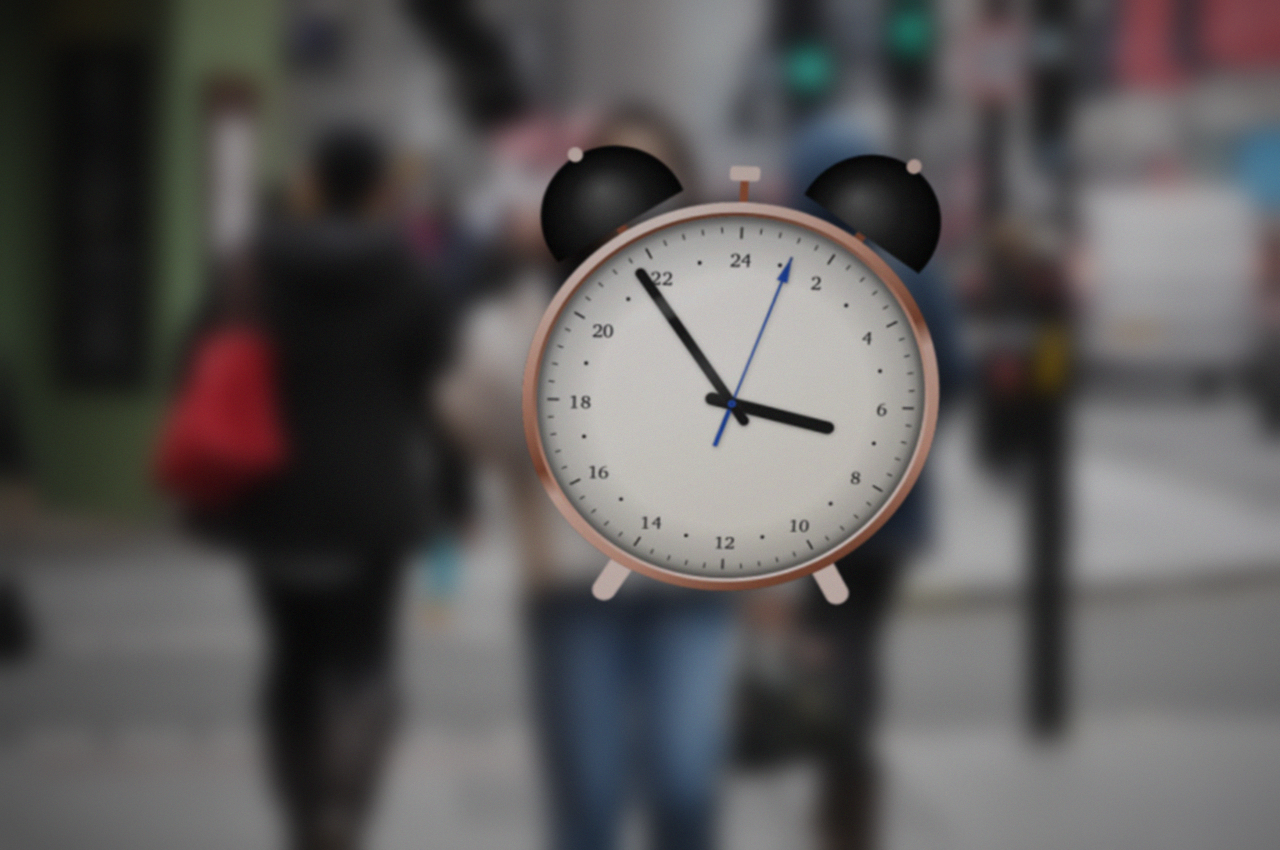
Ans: {"hour": 6, "minute": 54, "second": 3}
